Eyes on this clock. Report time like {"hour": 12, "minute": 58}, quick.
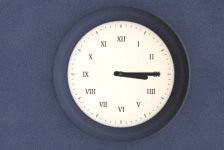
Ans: {"hour": 3, "minute": 15}
